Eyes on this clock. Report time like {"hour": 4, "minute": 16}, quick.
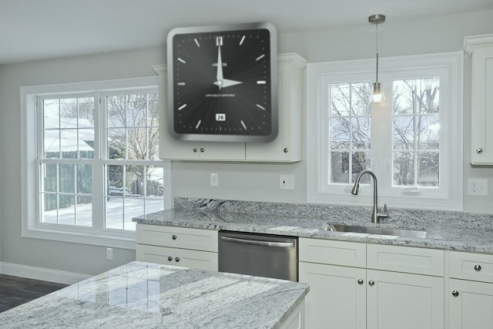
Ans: {"hour": 3, "minute": 0}
